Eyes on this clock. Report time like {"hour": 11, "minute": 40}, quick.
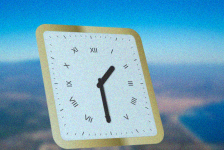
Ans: {"hour": 1, "minute": 30}
